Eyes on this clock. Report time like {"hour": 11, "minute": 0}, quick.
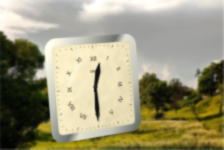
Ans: {"hour": 12, "minute": 30}
